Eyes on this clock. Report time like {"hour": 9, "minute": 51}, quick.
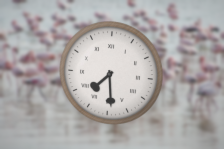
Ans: {"hour": 7, "minute": 29}
